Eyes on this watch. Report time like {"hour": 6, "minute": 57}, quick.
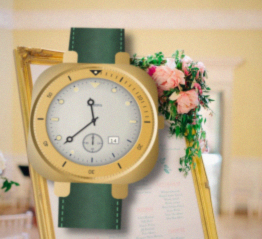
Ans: {"hour": 11, "minute": 38}
